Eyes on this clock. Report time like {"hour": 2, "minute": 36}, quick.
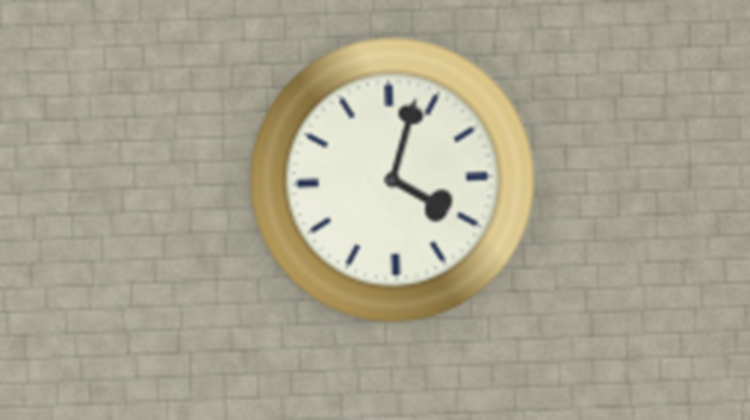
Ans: {"hour": 4, "minute": 3}
